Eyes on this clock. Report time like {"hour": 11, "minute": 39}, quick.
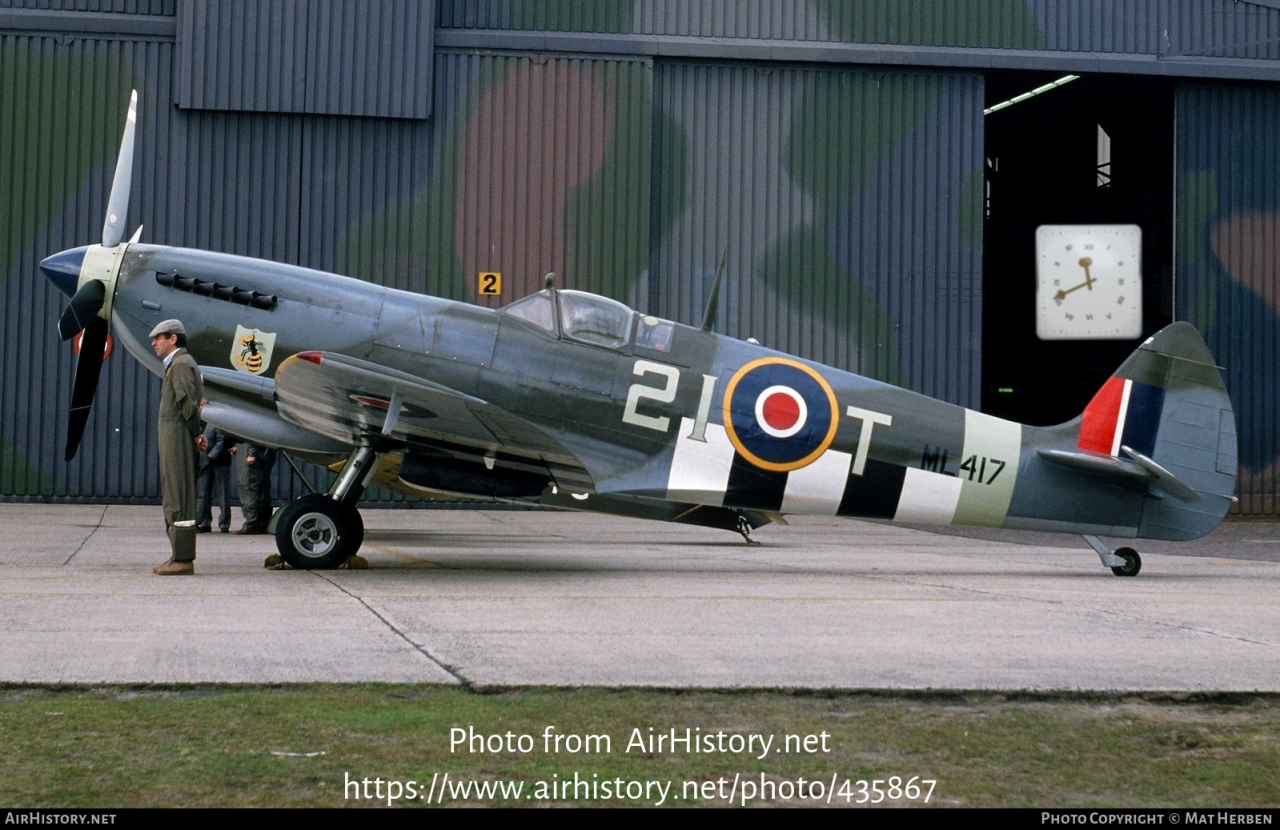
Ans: {"hour": 11, "minute": 41}
